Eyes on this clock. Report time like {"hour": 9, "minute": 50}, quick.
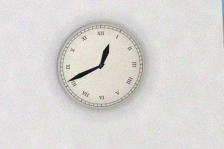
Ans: {"hour": 12, "minute": 41}
